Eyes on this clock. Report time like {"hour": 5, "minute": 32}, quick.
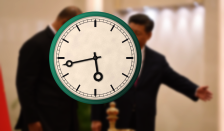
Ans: {"hour": 5, "minute": 43}
